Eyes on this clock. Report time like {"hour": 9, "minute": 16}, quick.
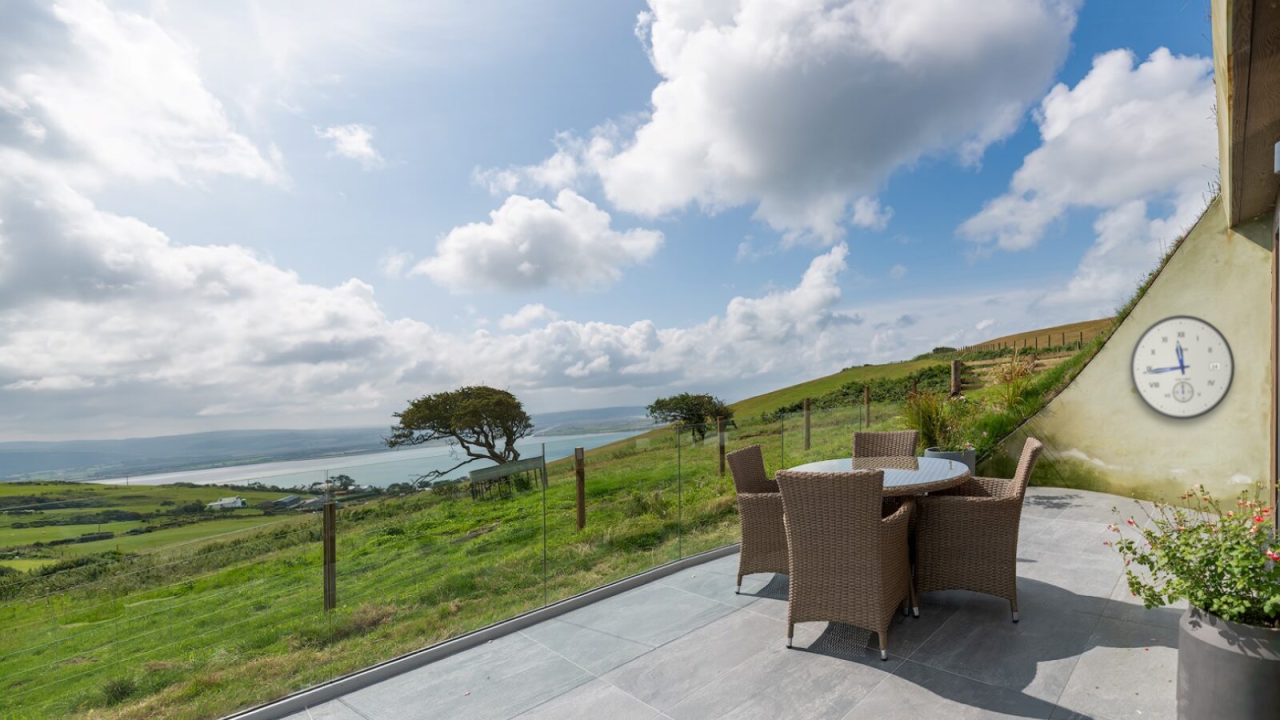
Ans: {"hour": 11, "minute": 44}
